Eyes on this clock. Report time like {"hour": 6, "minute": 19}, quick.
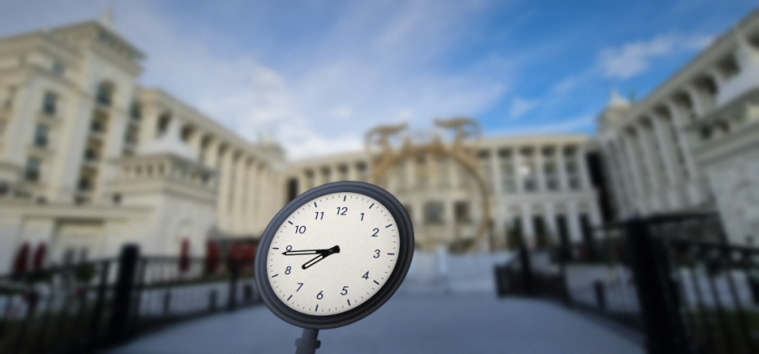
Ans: {"hour": 7, "minute": 44}
